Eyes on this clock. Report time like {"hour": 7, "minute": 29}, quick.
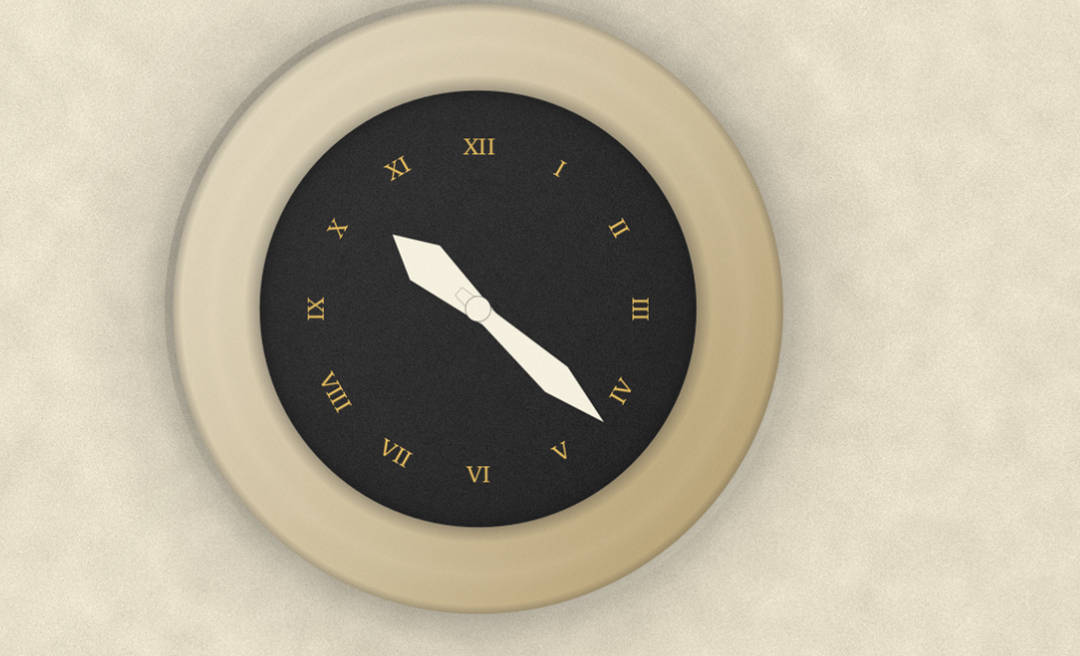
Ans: {"hour": 10, "minute": 22}
